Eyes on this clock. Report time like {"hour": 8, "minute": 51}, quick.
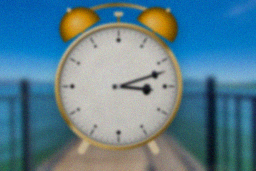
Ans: {"hour": 3, "minute": 12}
